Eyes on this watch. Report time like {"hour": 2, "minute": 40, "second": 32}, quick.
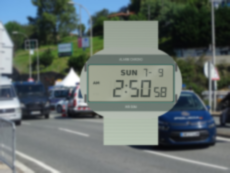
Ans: {"hour": 2, "minute": 50, "second": 58}
